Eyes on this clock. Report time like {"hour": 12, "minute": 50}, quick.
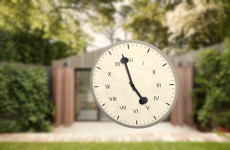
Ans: {"hour": 4, "minute": 58}
